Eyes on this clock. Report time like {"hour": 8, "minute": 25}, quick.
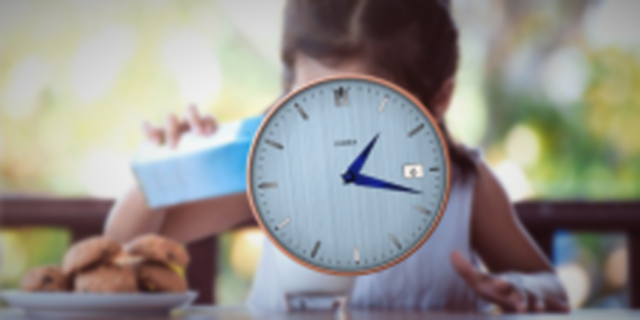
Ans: {"hour": 1, "minute": 18}
